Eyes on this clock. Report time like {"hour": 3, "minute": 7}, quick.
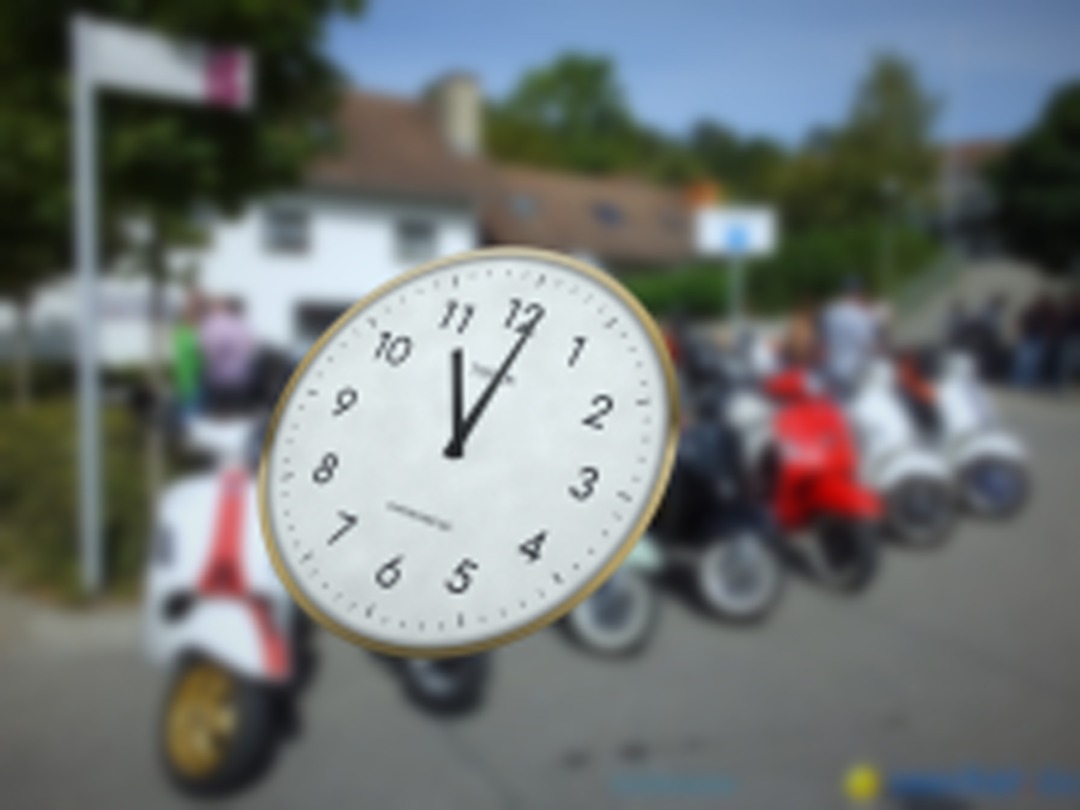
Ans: {"hour": 11, "minute": 1}
